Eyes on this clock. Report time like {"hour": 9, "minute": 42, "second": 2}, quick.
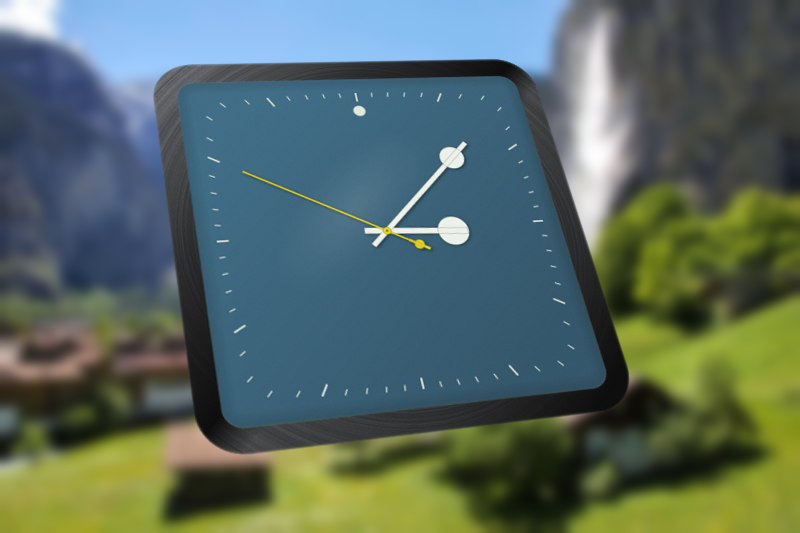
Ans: {"hour": 3, "minute": 7, "second": 50}
